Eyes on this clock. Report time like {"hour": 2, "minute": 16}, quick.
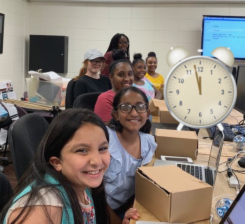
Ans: {"hour": 11, "minute": 58}
